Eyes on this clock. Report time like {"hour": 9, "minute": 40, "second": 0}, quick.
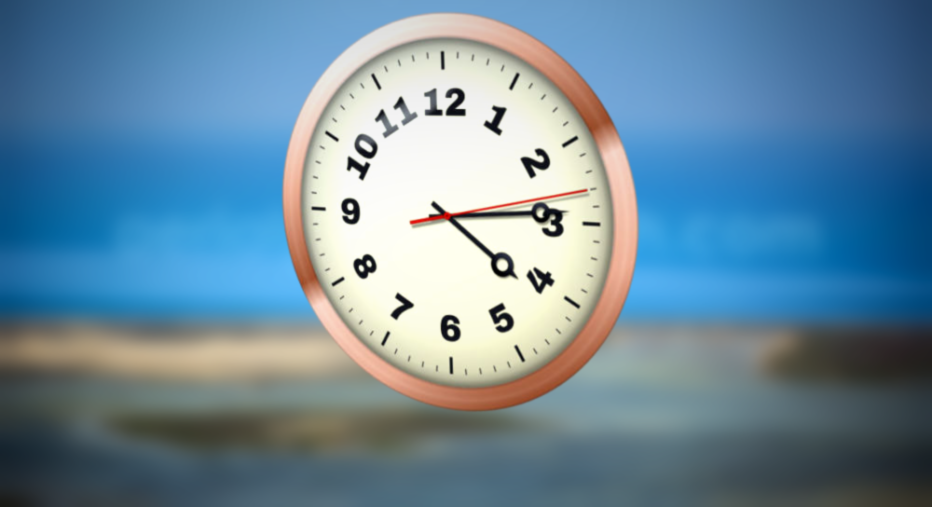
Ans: {"hour": 4, "minute": 14, "second": 13}
